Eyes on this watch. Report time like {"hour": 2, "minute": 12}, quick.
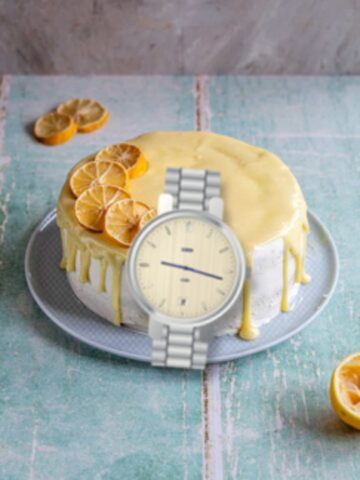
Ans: {"hour": 9, "minute": 17}
